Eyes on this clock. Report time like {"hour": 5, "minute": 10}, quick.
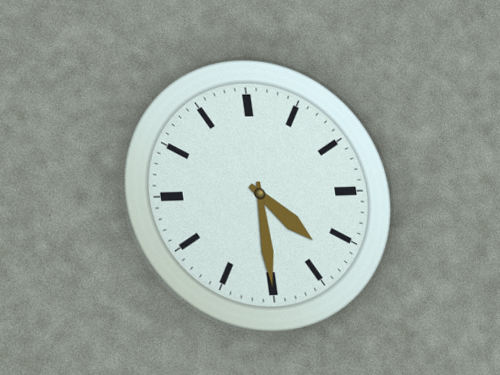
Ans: {"hour": 4, "minute": 30}
